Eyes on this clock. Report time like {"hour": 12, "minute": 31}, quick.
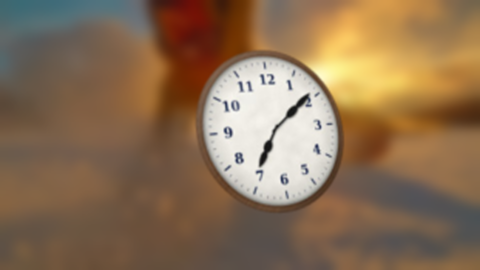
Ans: {"hour": 7, "minute": 9}
